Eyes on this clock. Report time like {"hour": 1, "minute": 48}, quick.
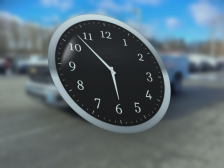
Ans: {"hour": 5, "minute": 53}
